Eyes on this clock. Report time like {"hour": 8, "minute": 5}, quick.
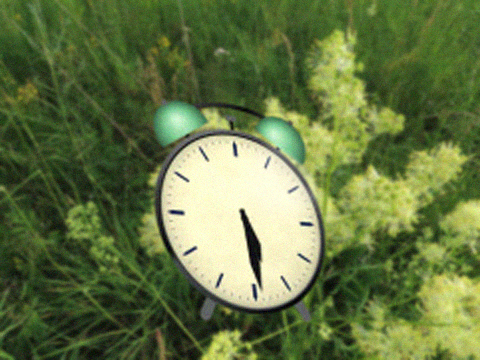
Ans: {"hour": 5, "minute": 29}
